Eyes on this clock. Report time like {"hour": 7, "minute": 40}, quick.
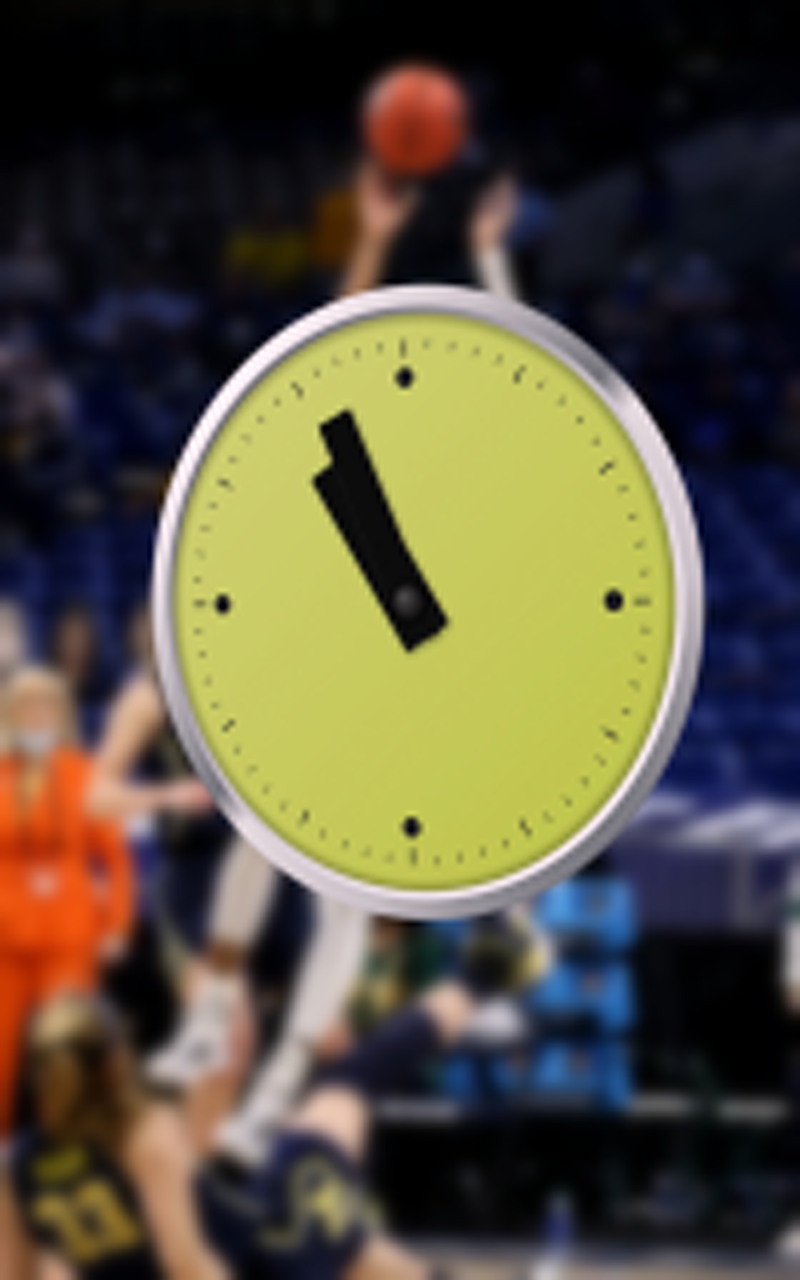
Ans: {"hour": 10, "minute": 56}
